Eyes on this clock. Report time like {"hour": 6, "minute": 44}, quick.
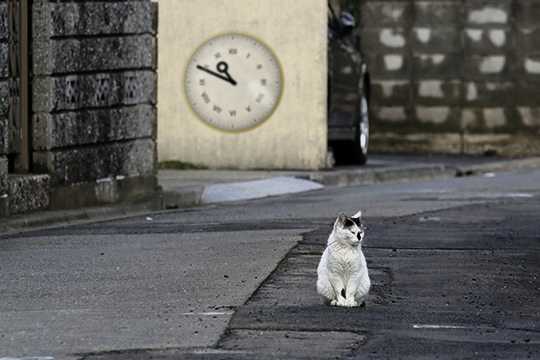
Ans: {"hour": 10, "minute": 49}
